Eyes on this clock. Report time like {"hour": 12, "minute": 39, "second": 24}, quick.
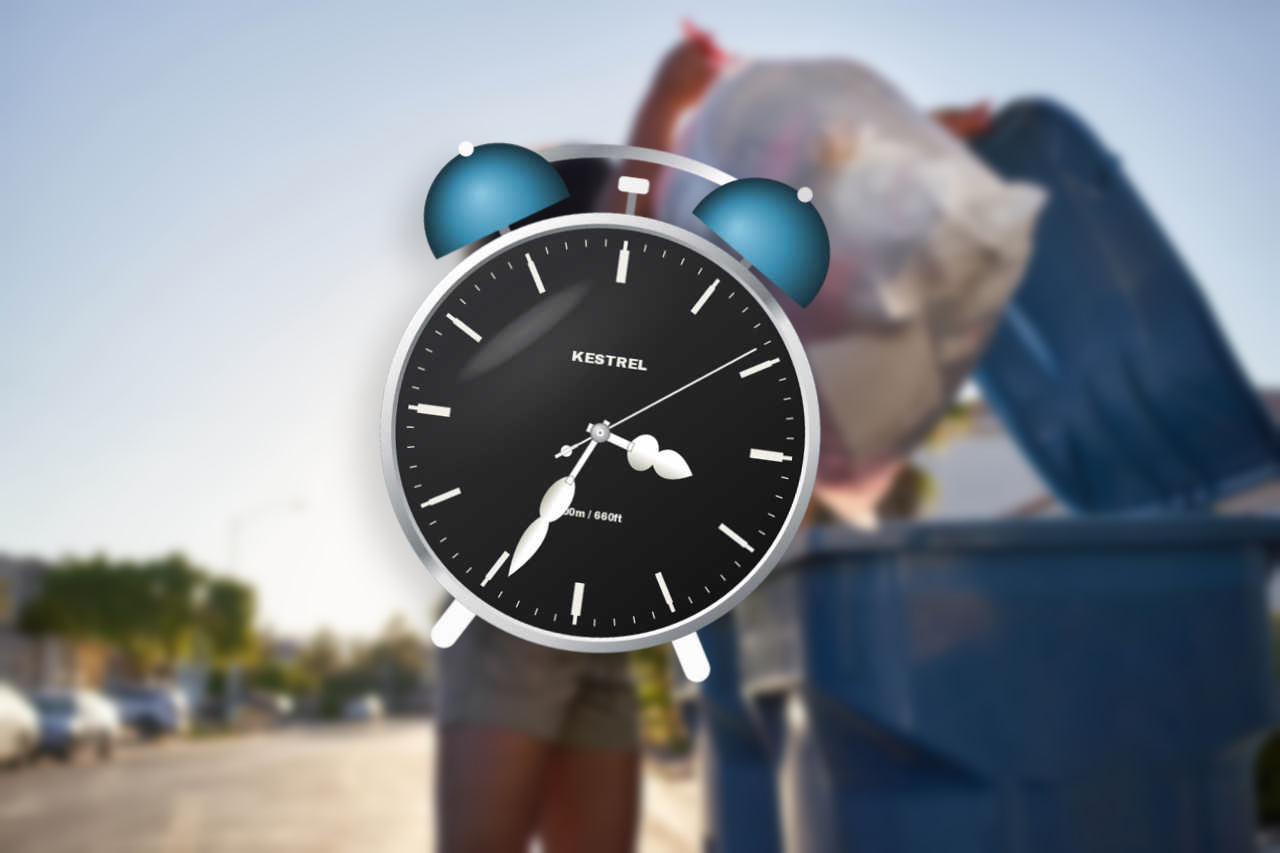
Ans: {"hour": 3, "minute": 34, "second": 9}
